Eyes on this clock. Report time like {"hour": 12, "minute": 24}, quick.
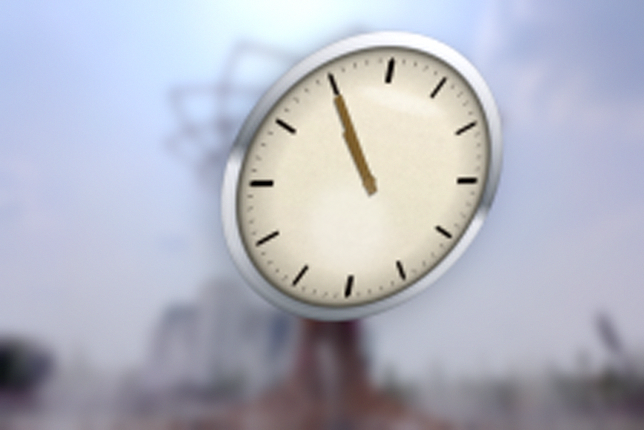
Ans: {"hour": 10, "minute": 55}
